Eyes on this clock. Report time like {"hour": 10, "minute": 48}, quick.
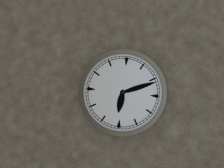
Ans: {"hour": 6, "minute": 11}
